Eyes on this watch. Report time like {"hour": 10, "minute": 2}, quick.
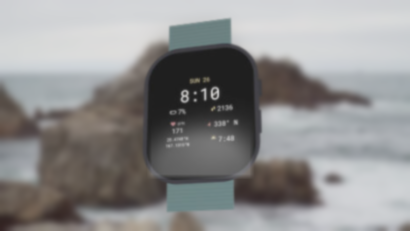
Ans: {"hour": 8, "minute": 10}
